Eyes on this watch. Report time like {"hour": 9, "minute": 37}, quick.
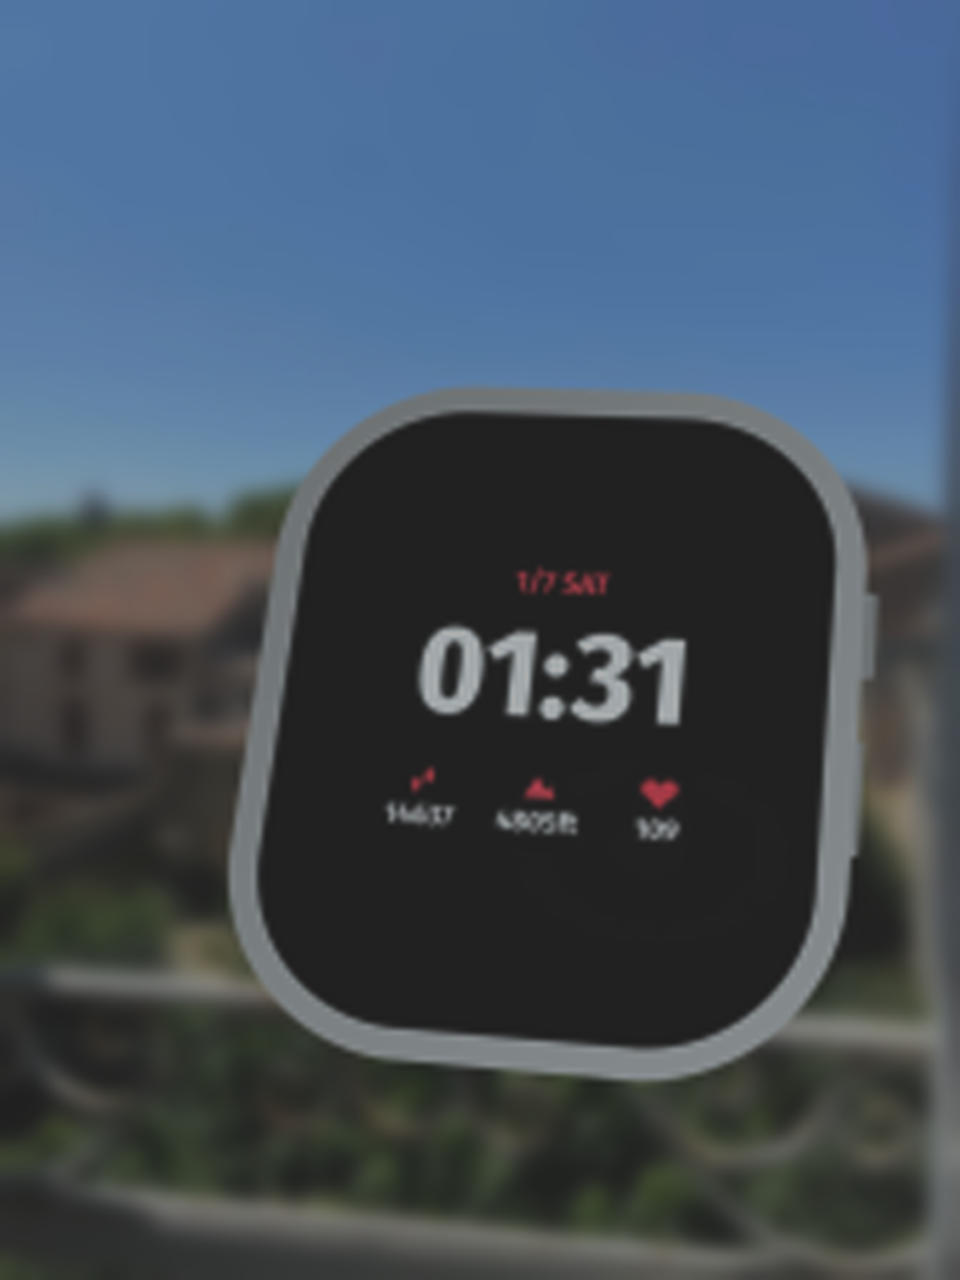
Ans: {"hour": 1, "minute": 31}
